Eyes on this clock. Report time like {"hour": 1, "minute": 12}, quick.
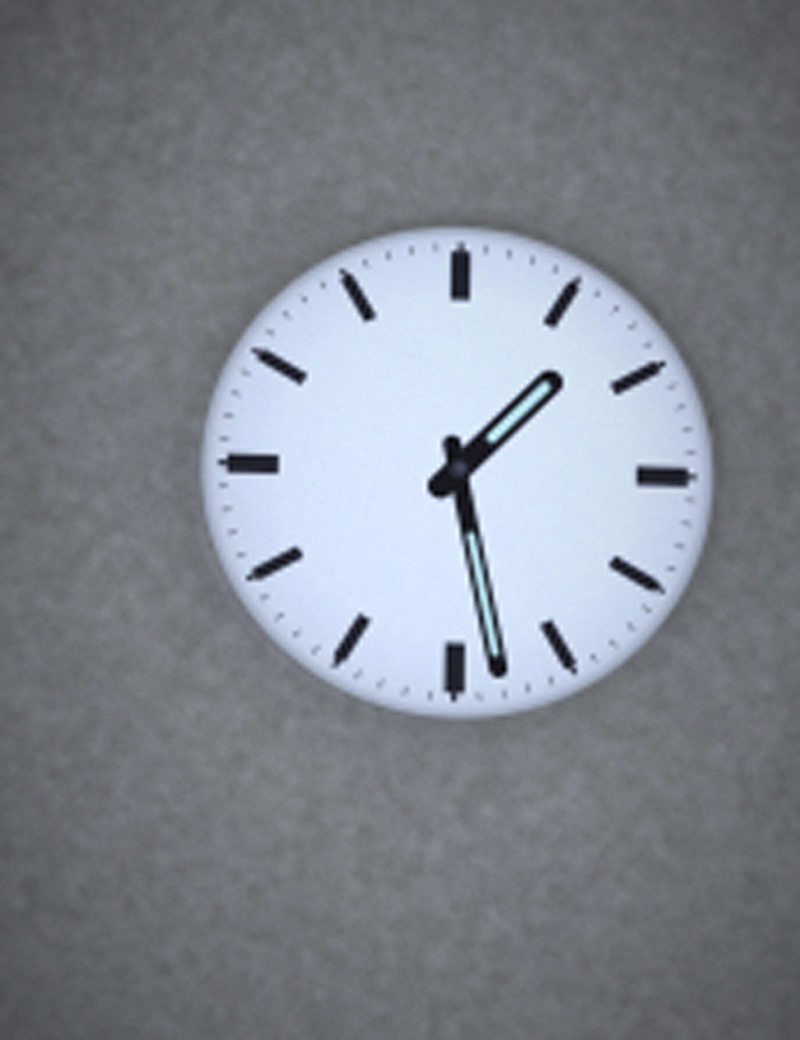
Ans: {"hour": 1, "minute": 28}
